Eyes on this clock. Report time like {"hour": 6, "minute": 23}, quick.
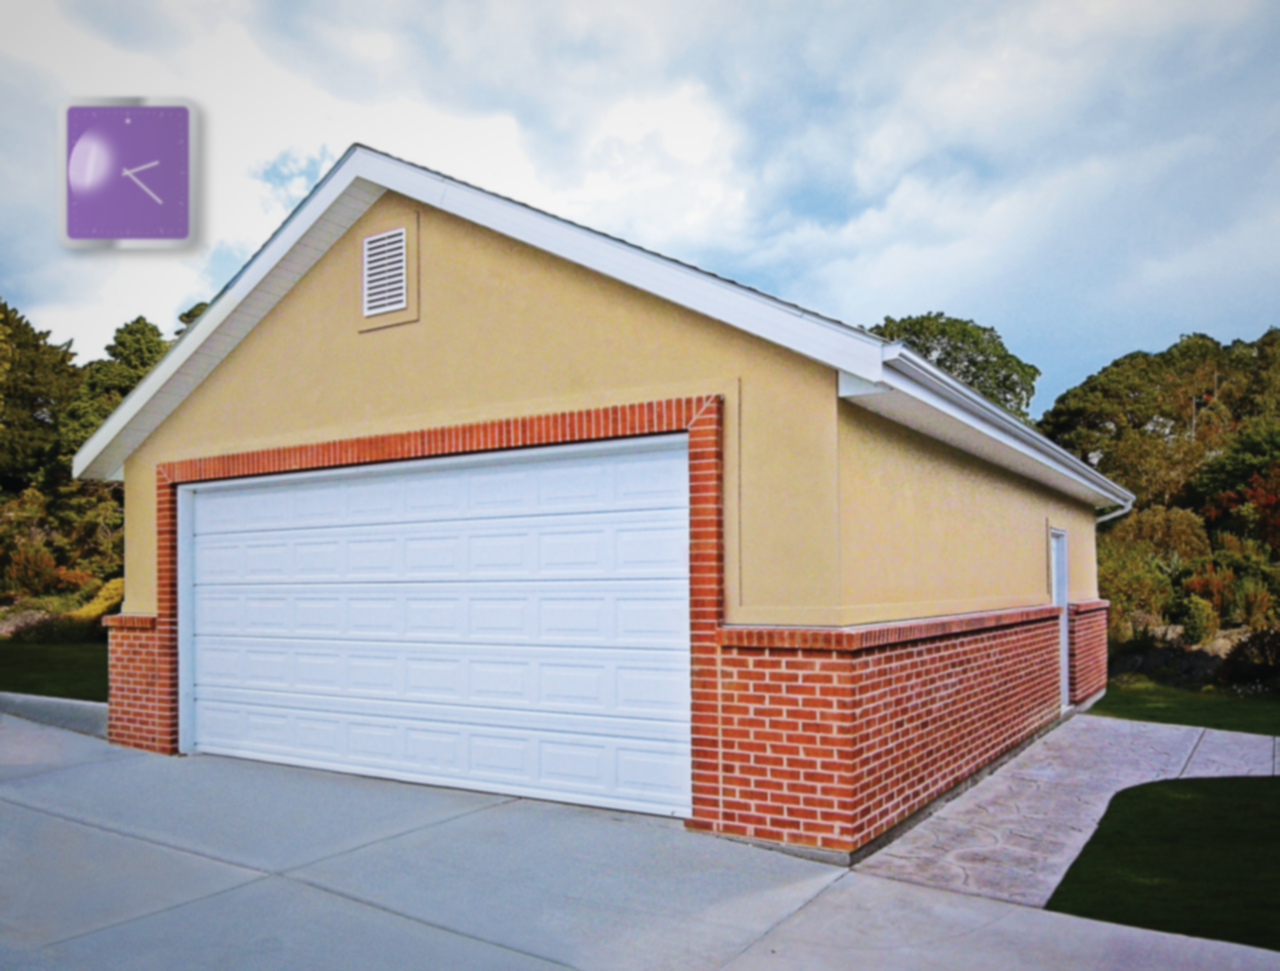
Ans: {"hour": 2, "minute": 22}
